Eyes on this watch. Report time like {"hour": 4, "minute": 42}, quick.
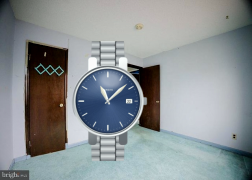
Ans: {"hour": 11, "minute": 8}
